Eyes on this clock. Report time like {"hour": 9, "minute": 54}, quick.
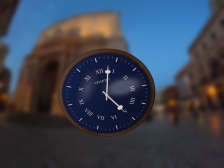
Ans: {"hour": 5, "minute": 3}
